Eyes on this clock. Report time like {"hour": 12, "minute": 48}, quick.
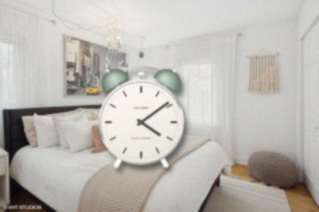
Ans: {"hour": 4, "minute": 9}
